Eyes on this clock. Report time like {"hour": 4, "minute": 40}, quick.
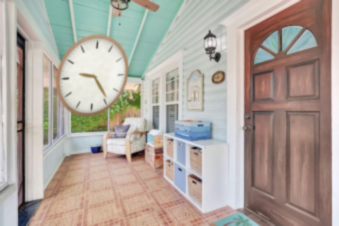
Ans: {"hour": 9, "minute": 24}
